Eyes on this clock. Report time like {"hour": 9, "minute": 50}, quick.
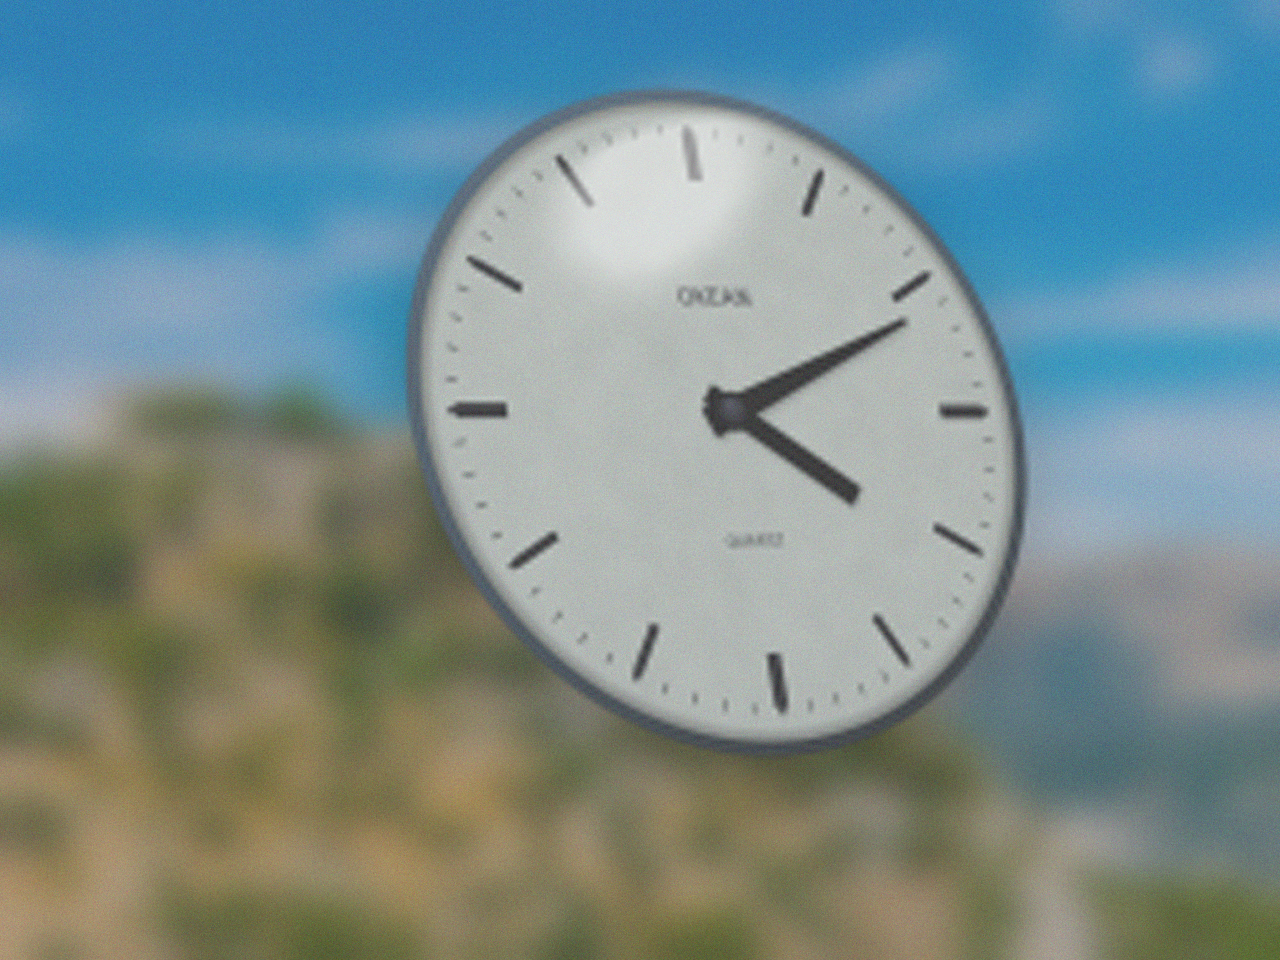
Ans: {"hour": 4, "minute": 11}
